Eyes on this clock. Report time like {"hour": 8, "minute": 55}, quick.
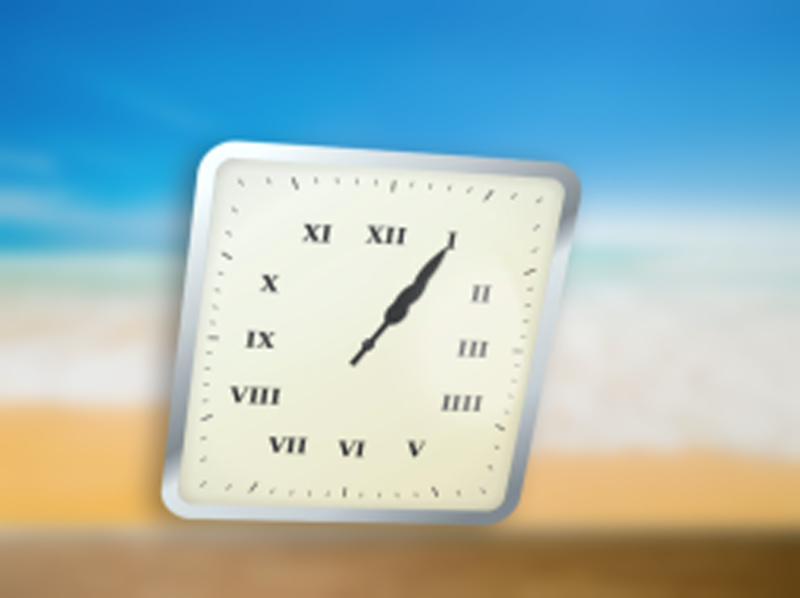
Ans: {"hour": 1, "minute": 5}
